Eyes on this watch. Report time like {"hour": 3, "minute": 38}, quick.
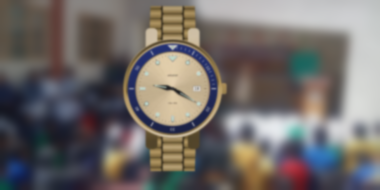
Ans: {"hour": 9, "minute": 20}
